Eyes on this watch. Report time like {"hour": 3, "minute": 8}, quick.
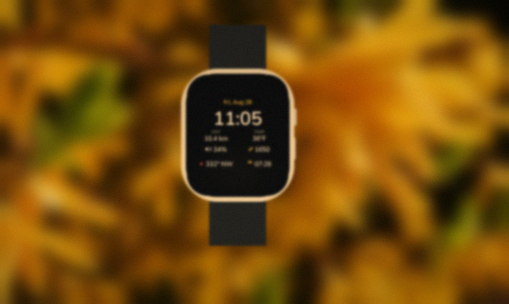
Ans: {"hour": 11, "minute": 5}
